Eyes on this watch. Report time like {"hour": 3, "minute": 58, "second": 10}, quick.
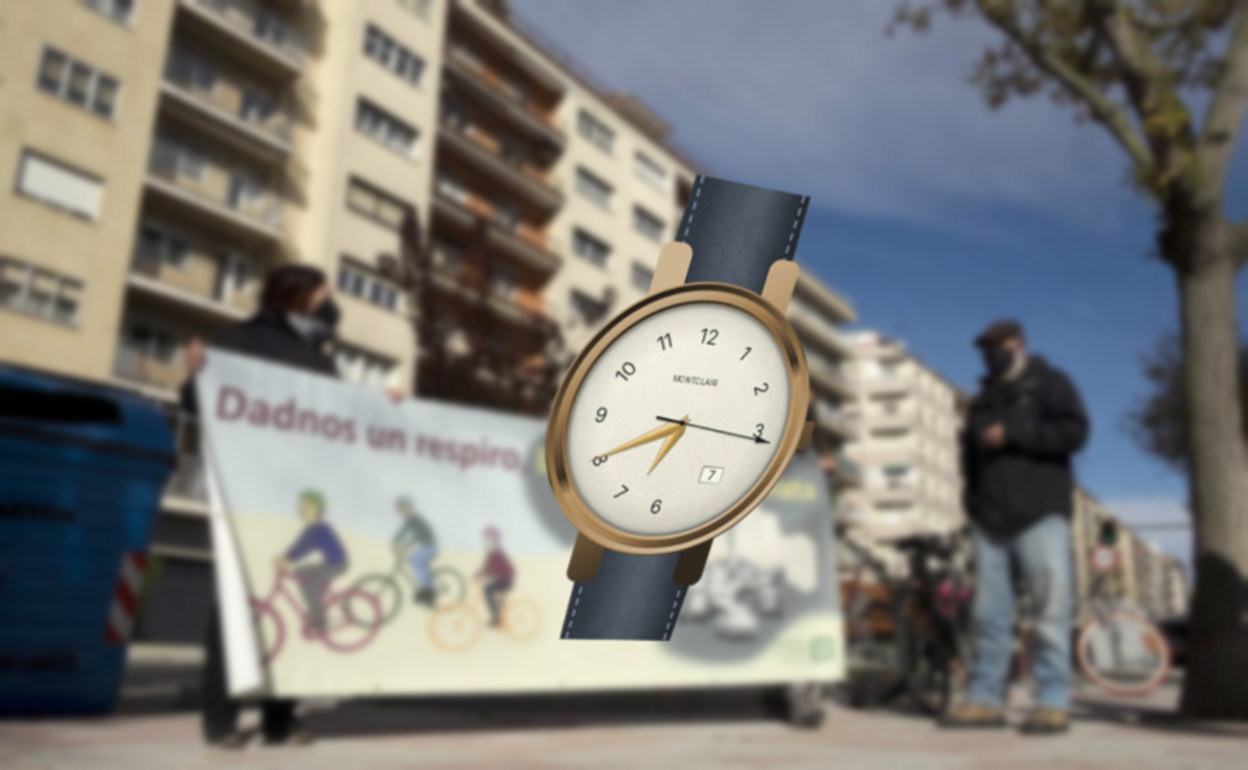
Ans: {"hour": 6, "minute": 40, "second": 16}
